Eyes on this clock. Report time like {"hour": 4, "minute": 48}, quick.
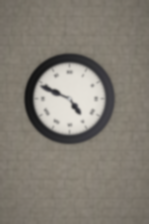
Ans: {"hour": 4, "minute": 49}
